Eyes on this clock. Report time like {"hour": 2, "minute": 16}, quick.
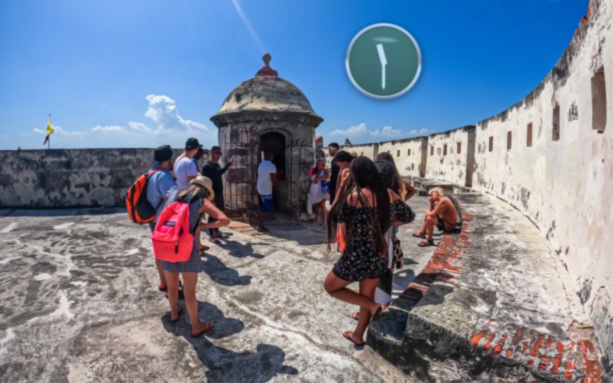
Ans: {"hour": 11, "minute": 30}
